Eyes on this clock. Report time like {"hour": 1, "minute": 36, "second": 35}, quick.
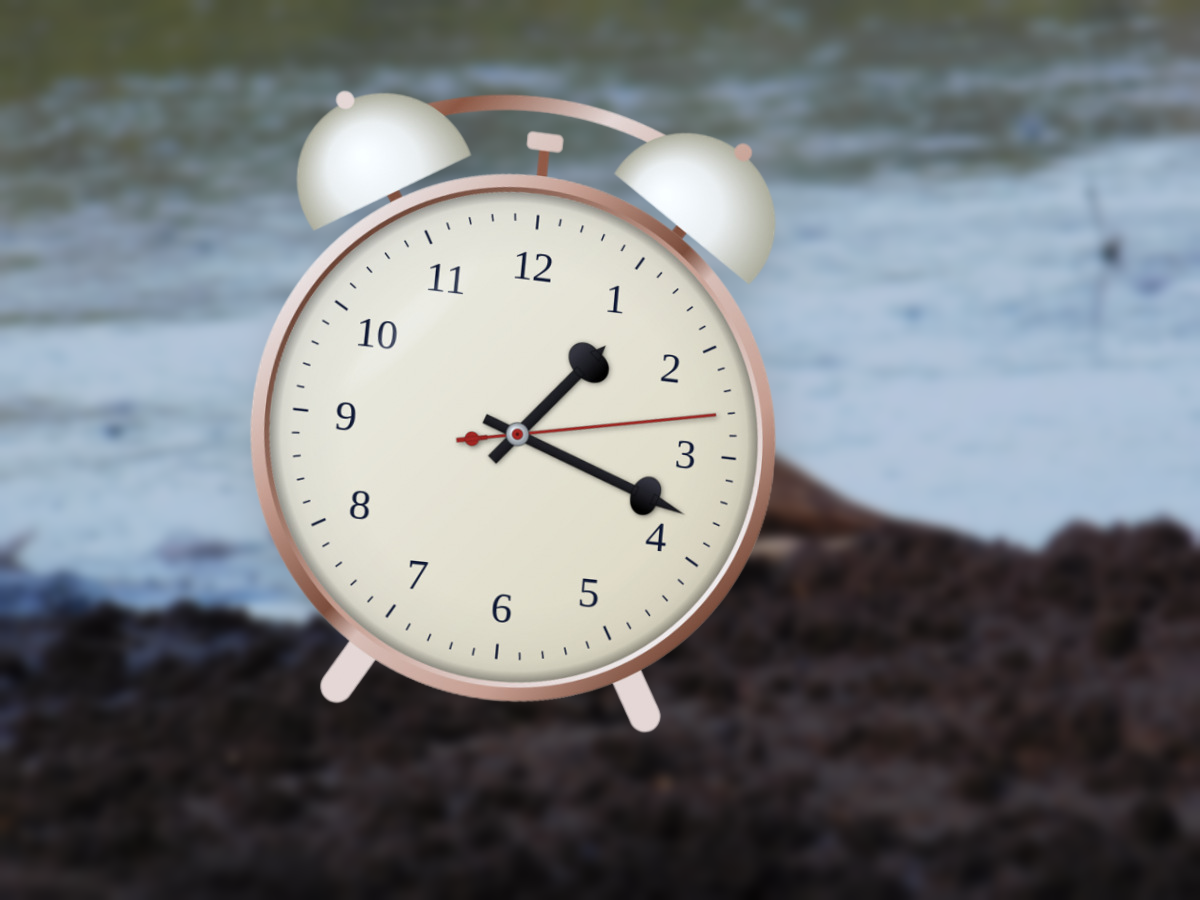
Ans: {"hour": 1, "minute": 18, "second": 13}
